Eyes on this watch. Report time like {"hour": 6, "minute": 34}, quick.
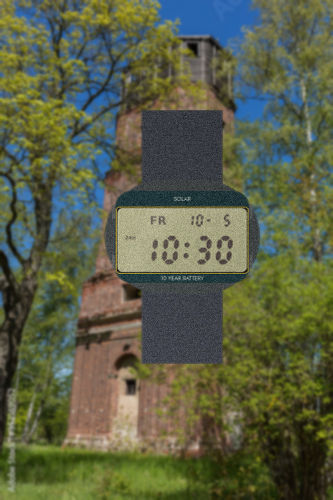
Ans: {"hour": 10, "minute": 30}
